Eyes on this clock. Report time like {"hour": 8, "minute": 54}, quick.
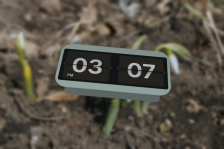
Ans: {"hour": 3, "minute": 7}
